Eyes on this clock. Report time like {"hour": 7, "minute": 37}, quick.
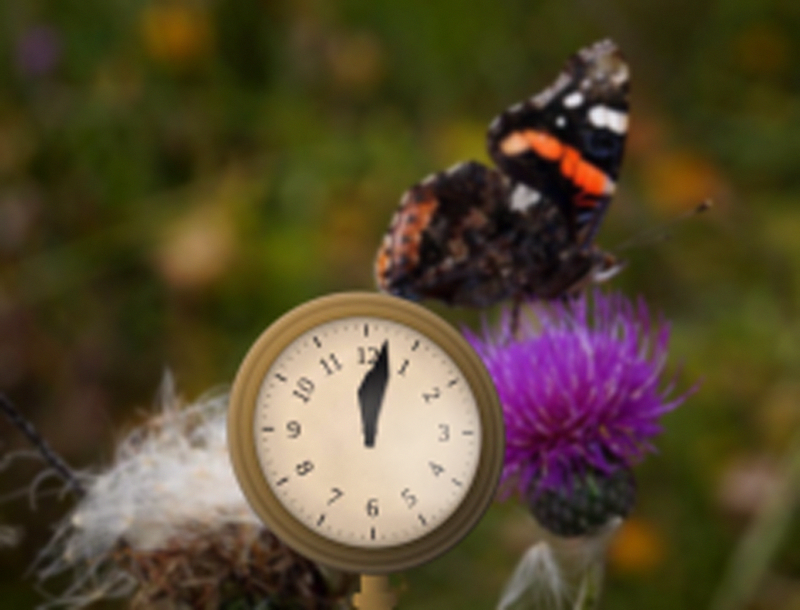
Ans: {"hour": 12, "minute": 2}
